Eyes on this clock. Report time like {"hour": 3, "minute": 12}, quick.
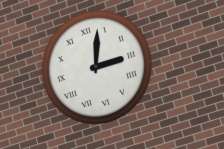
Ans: {"hour": 3, "minute": 3}
